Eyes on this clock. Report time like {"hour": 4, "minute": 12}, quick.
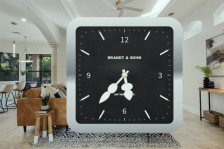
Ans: {"hour": 5, "minute": 37}
